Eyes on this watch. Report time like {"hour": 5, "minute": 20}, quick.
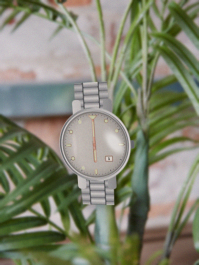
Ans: {"hour": 6, "minute": 0}
